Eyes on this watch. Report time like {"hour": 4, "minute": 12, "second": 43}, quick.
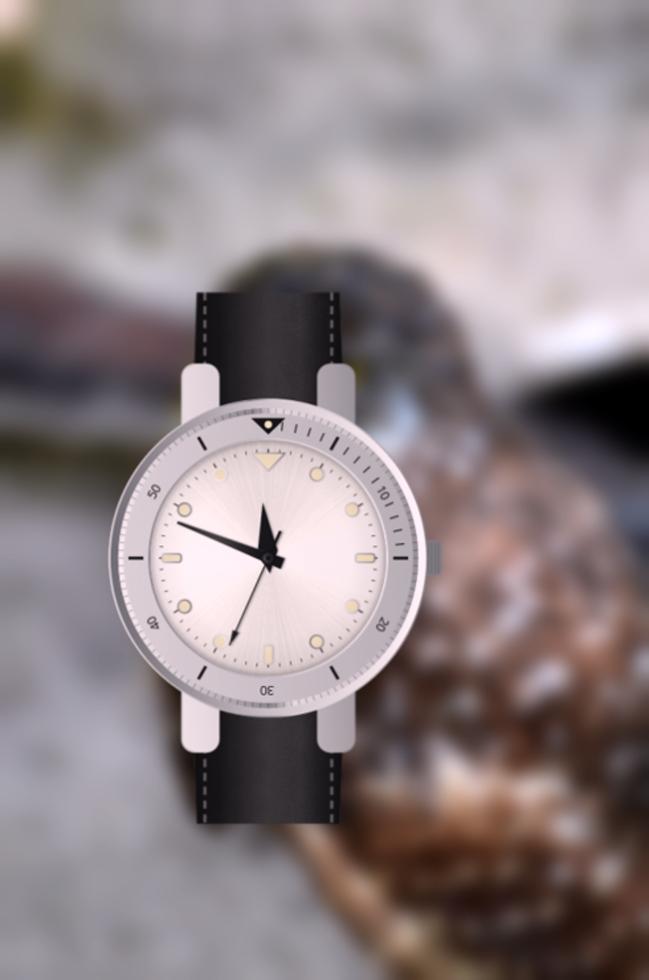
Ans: {"hour": 11, "minute": 48, "second": 34}
